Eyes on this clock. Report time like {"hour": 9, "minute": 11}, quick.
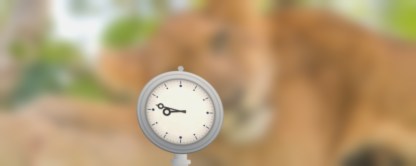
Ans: {"hour": 8, "minute": 47}
